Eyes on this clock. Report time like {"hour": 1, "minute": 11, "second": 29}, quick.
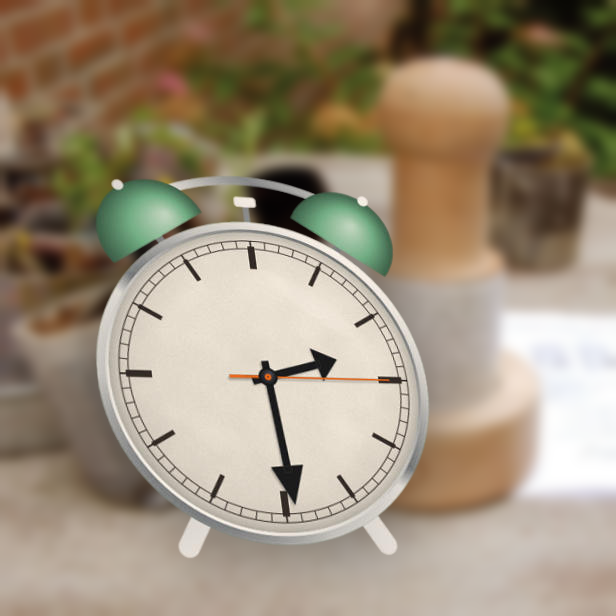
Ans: {"hour": 2, "minute": 29, "second": 15}
